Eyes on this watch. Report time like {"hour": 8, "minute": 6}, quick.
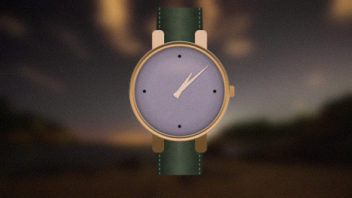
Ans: {"hour": 1, "minute": 8}
